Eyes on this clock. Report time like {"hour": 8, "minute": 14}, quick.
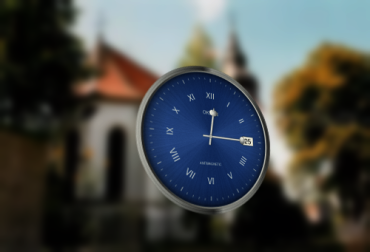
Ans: {"hour": 12, "minute": 15}
